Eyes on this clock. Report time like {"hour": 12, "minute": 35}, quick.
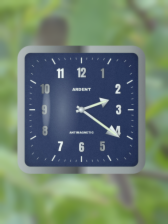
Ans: {"hour": 2, "minute": 21}
